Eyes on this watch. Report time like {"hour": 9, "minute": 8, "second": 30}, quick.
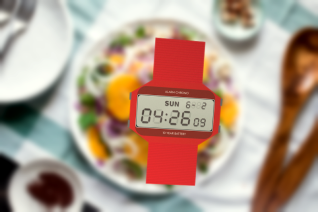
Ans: {"hour": 4, "minute": 26, "second": 9}
